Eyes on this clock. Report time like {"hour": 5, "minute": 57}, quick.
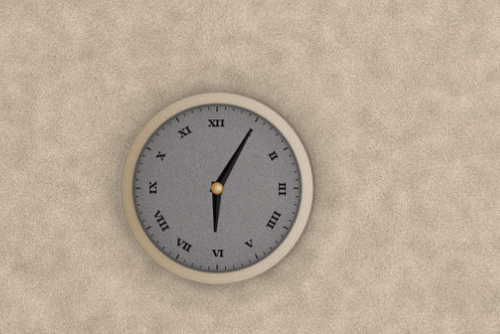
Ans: {"hour": 6, "minute": 5}
